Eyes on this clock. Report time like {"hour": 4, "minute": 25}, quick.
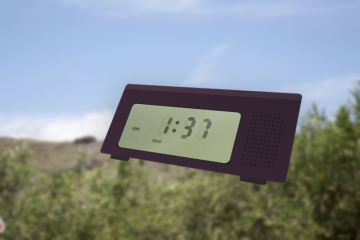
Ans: {"hour": 1, "minute": 37}
